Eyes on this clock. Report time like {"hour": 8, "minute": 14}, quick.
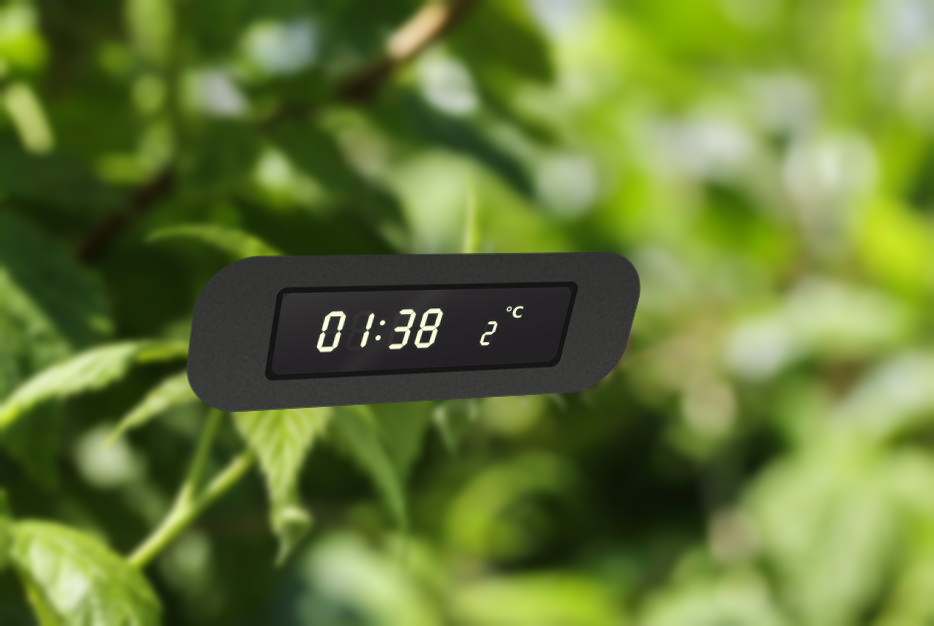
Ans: {"hour": 1, "minute": 38}
